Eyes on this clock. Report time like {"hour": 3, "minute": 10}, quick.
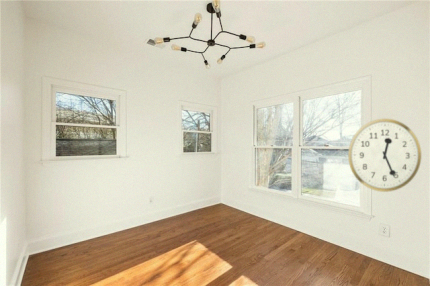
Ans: {"hour": 12, "minute": 26}
